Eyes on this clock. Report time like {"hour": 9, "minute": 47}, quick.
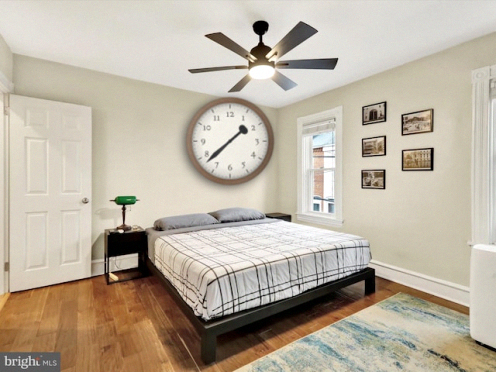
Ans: {"hour": 1, "minute": 38}
